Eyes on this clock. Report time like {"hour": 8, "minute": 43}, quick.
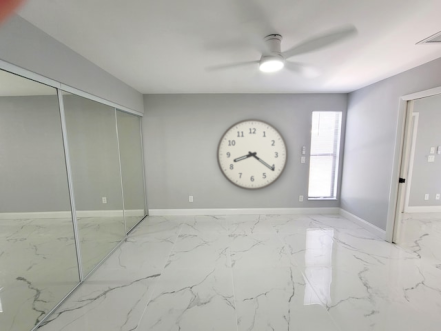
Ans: {"hour": 8, "minute": 21}
